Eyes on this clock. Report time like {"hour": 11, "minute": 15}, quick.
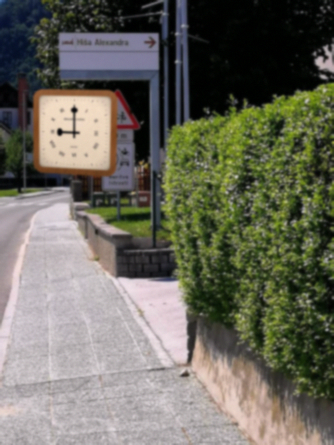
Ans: {"hour": 9, "minute": 0}
